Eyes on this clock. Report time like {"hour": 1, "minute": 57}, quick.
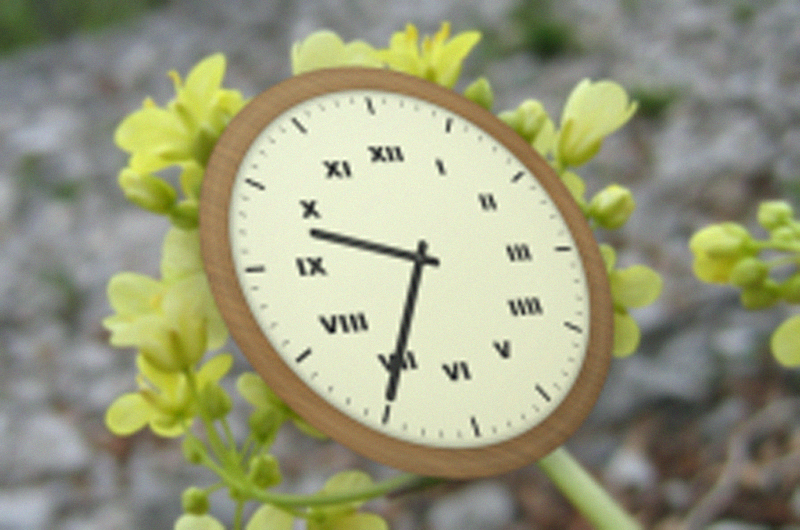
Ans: {"hour": 9, "minute": 35}
